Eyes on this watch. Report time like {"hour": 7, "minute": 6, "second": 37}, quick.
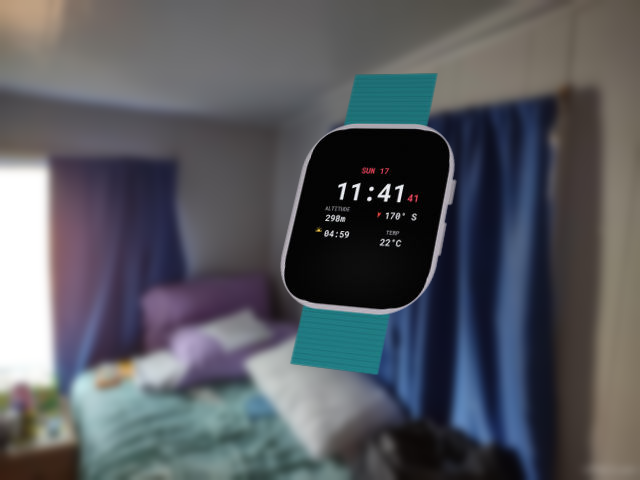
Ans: {"hour": 11, "minute": 41, "second": 41}
